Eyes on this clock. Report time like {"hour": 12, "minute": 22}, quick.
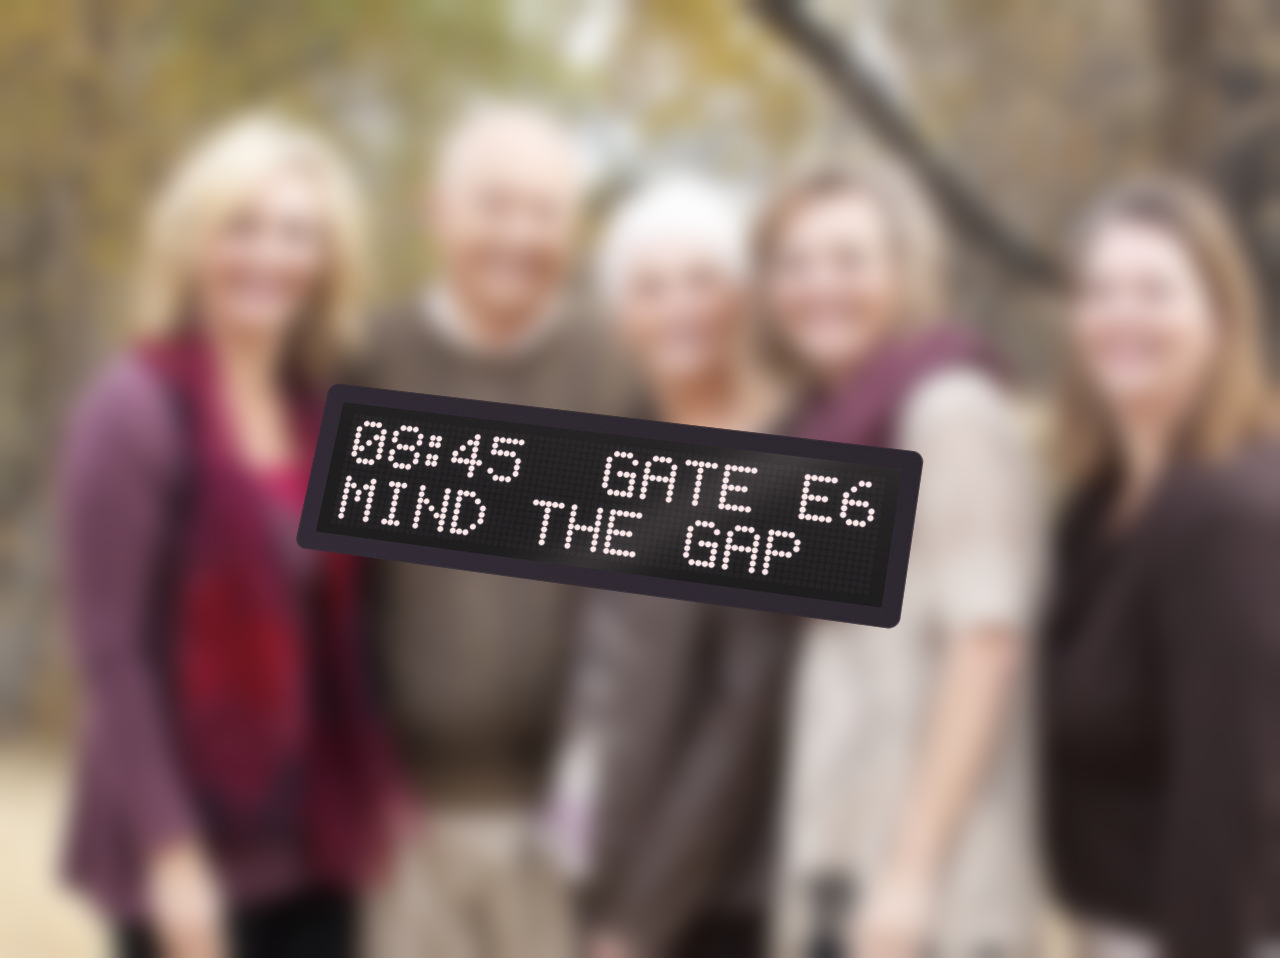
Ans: {"hour": 8, "minute": 45}
